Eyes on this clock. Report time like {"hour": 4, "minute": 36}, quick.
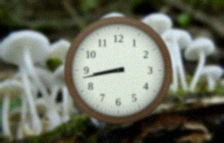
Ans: {"hour": 8, "minute": 43}
